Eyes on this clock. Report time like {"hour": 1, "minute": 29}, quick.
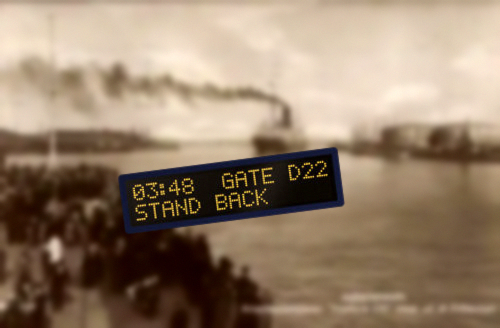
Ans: {"hour": 3, "minute": 48}
